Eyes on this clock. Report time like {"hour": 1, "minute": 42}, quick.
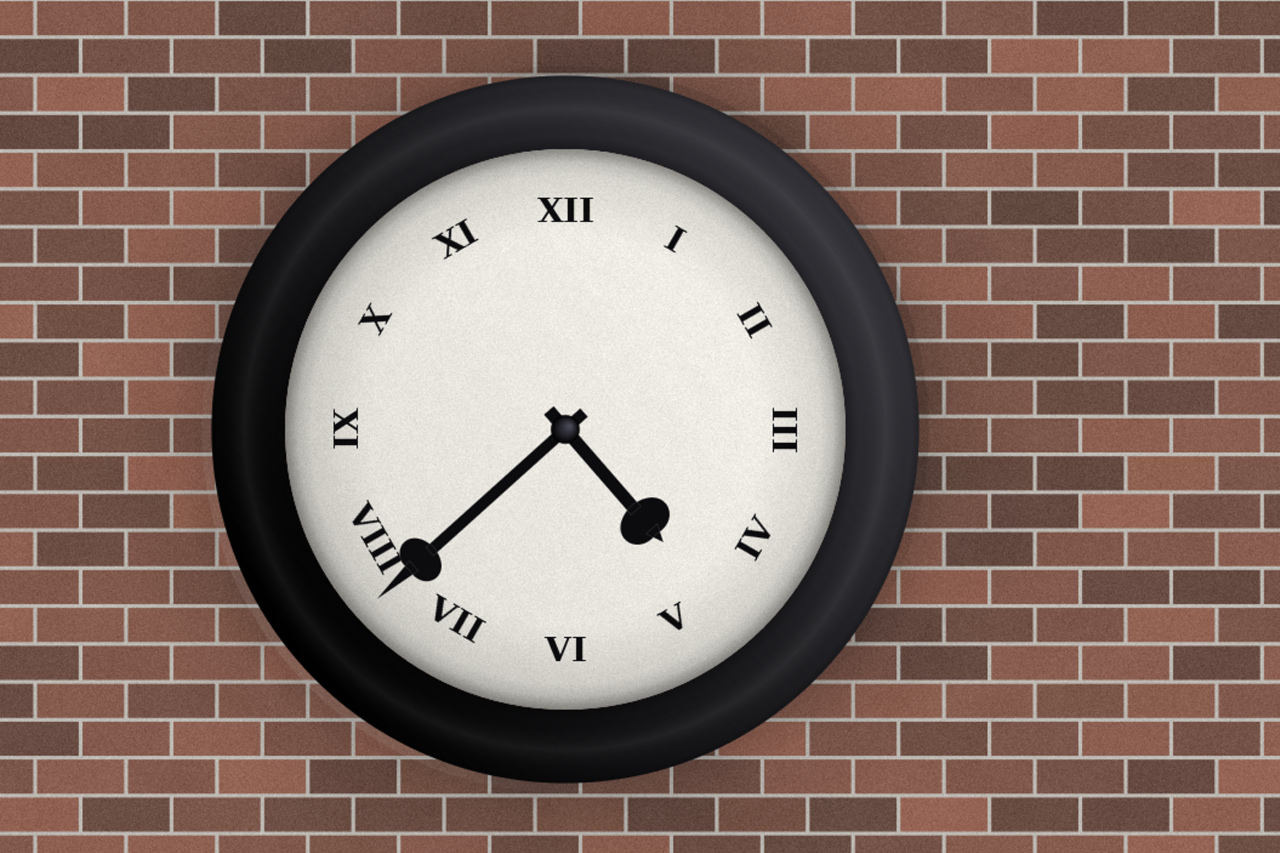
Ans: {"hour": 4, "minute": 38}
